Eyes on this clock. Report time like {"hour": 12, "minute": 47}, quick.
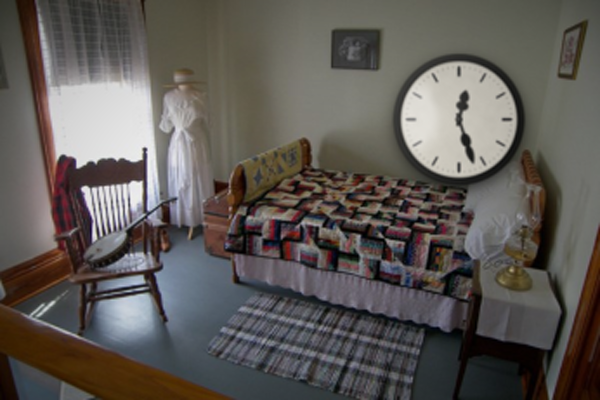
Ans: {"hour": 12, "minute": 27}
